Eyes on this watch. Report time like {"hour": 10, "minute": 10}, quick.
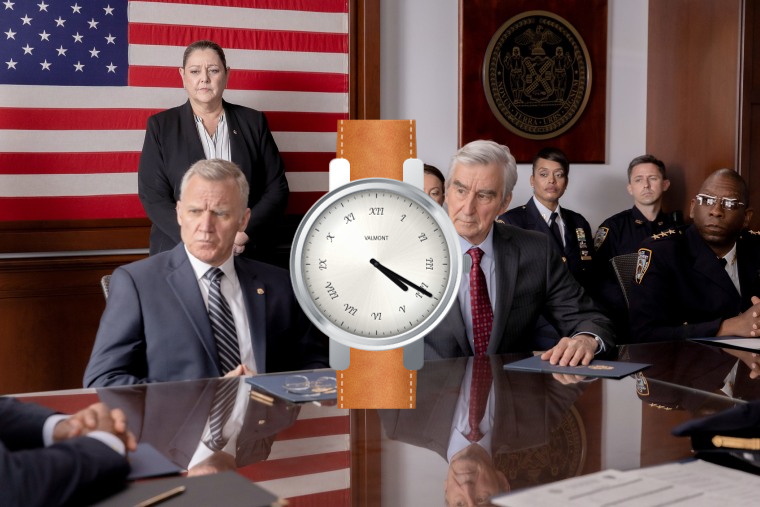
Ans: {"hour": 4, "minute": 20}
